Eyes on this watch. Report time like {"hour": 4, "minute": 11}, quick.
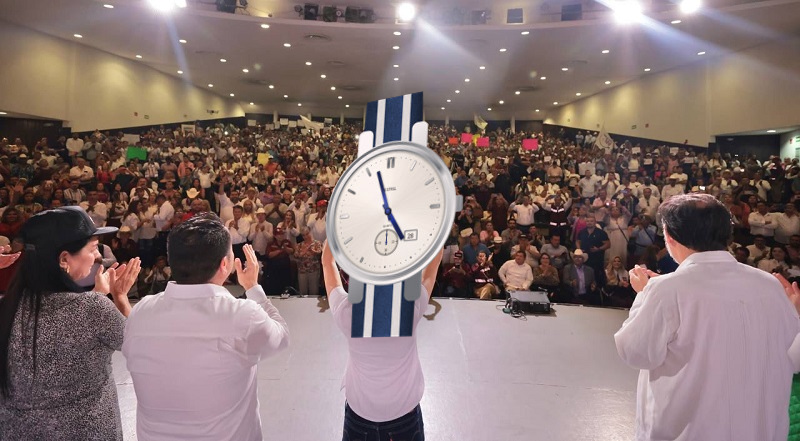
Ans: {"hour": 4, "minute": 57}
